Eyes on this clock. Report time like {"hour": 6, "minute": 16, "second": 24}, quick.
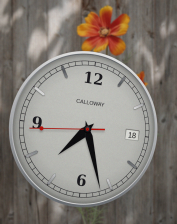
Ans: {"hour": 7, "minute": 26, "second": 44}
